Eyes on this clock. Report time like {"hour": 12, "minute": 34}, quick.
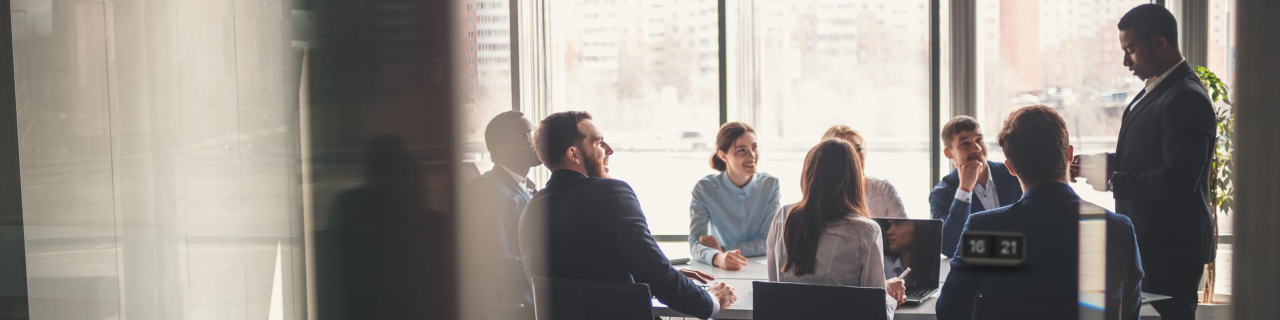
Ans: {"hour": 16, "minute": 21}
